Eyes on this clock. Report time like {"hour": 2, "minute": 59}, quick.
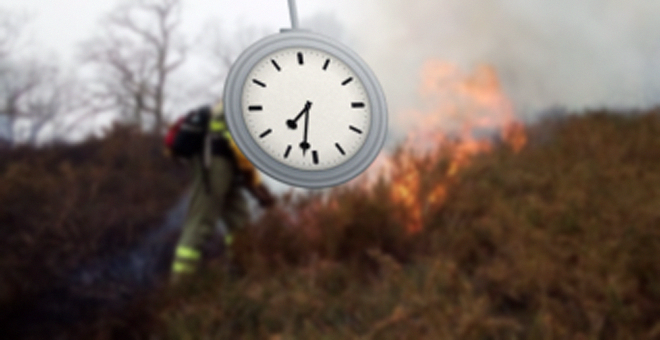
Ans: {"hour": 7, "minute": 32}
